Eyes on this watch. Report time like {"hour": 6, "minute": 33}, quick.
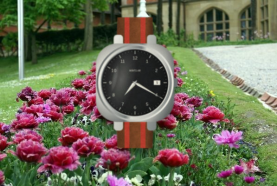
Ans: {"hour": 7, "minute": 20}
